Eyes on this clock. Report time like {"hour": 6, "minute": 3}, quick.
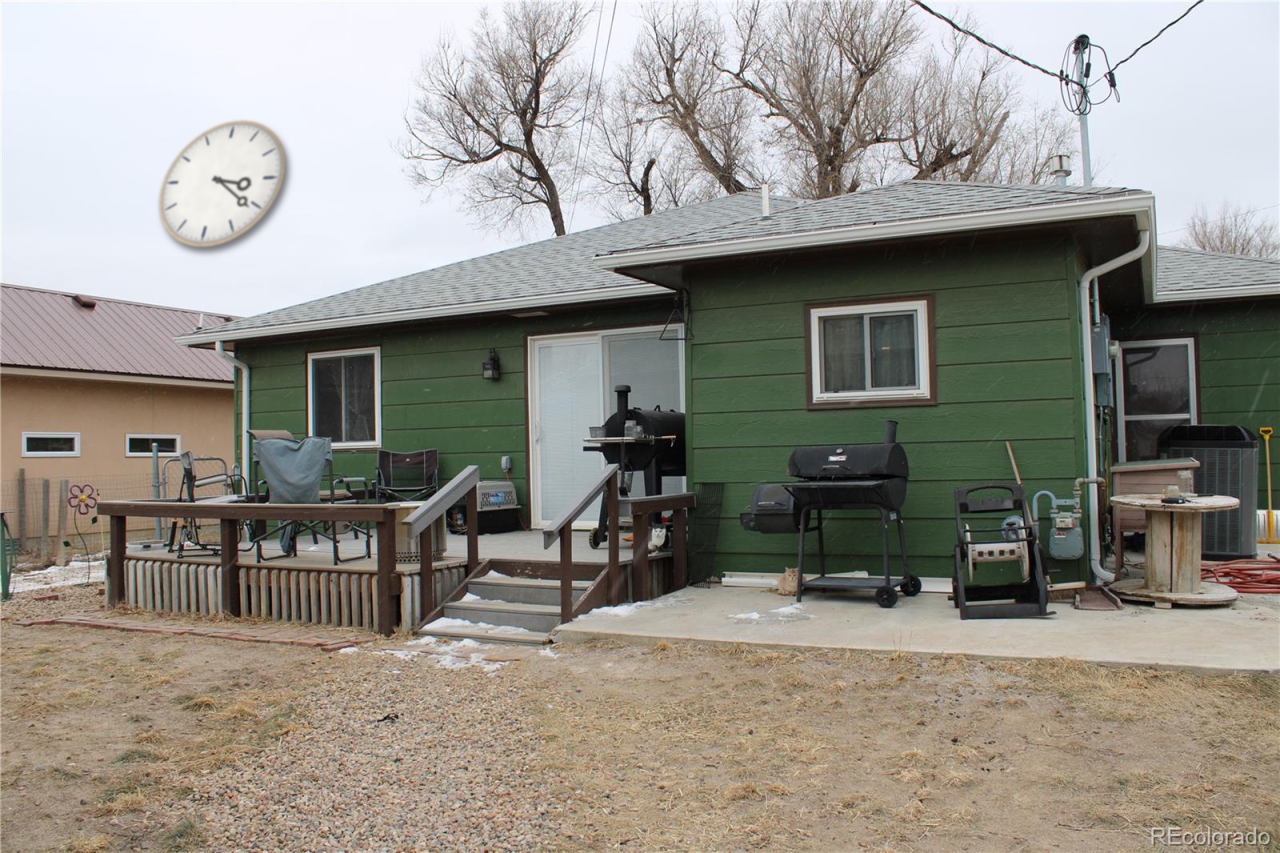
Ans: {"hour": 3, "minute": 21}
